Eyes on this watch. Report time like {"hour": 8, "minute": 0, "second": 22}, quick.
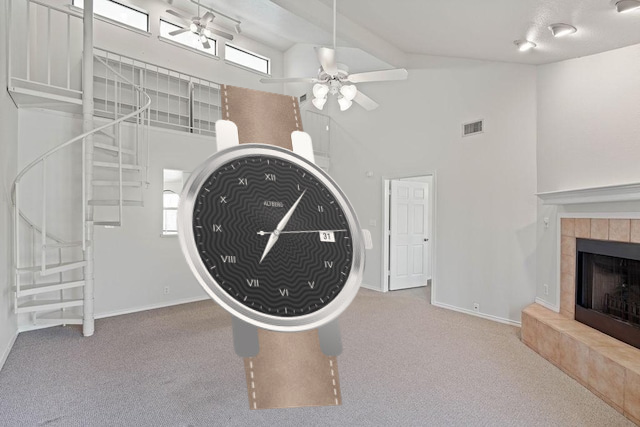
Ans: {"hour": 7, "minute": 6, "second": 14}
